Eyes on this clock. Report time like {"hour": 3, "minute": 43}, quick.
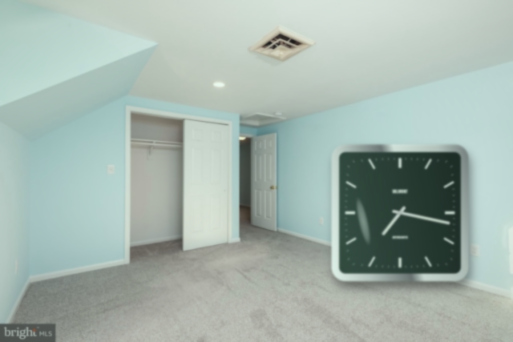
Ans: {"hour": 7, "minute": 17}
